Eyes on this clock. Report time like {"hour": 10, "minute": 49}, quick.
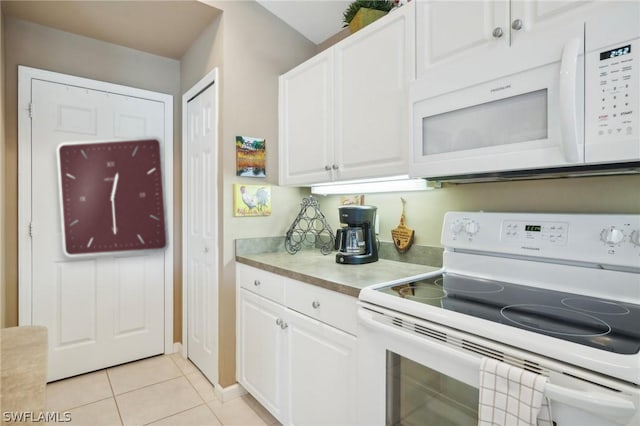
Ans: {"hour": 12, "minute": 30}
